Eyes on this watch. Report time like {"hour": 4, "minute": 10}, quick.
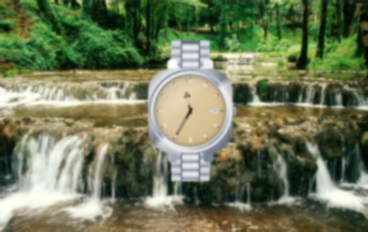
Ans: {"hour": 11, "minute": 35}
